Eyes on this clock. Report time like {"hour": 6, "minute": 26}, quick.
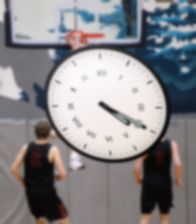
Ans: {"hour": 4, "minute": 20}
